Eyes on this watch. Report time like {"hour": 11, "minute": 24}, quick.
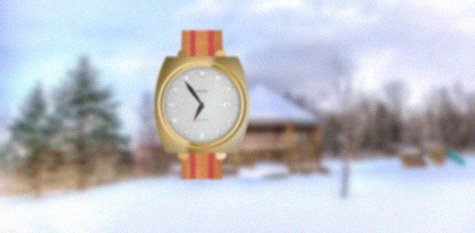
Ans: {"hour": 6, "minute": 54}
